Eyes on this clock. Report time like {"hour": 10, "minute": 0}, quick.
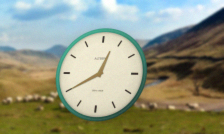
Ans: {"hour": 12, "minute": 40}
